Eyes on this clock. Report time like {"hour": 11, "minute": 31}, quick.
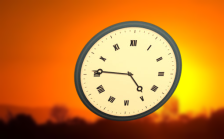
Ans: {"hour": 4, "minute": 46}
